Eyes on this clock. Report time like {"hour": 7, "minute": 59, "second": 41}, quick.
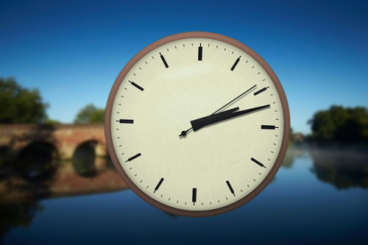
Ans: {"hour": 2, "minute": 12, "second": 9}
